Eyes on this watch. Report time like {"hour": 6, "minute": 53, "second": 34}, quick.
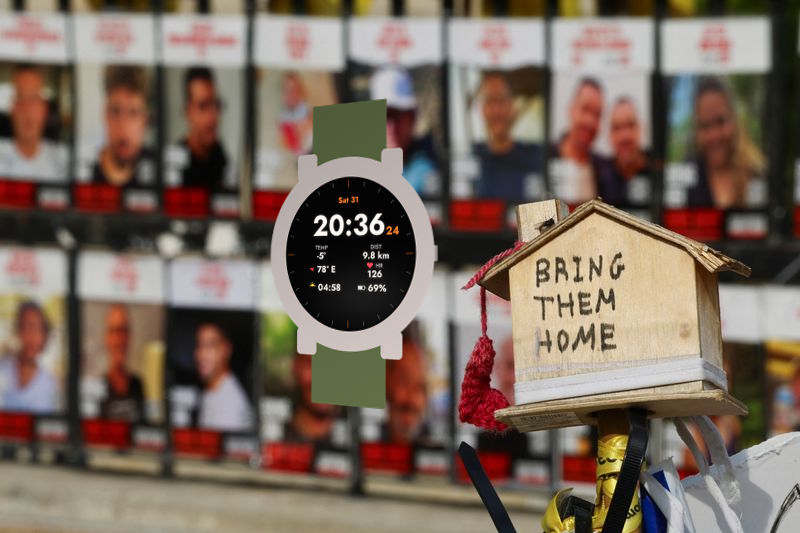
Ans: {"hour": 20, "minute": 36, "second": 24}
